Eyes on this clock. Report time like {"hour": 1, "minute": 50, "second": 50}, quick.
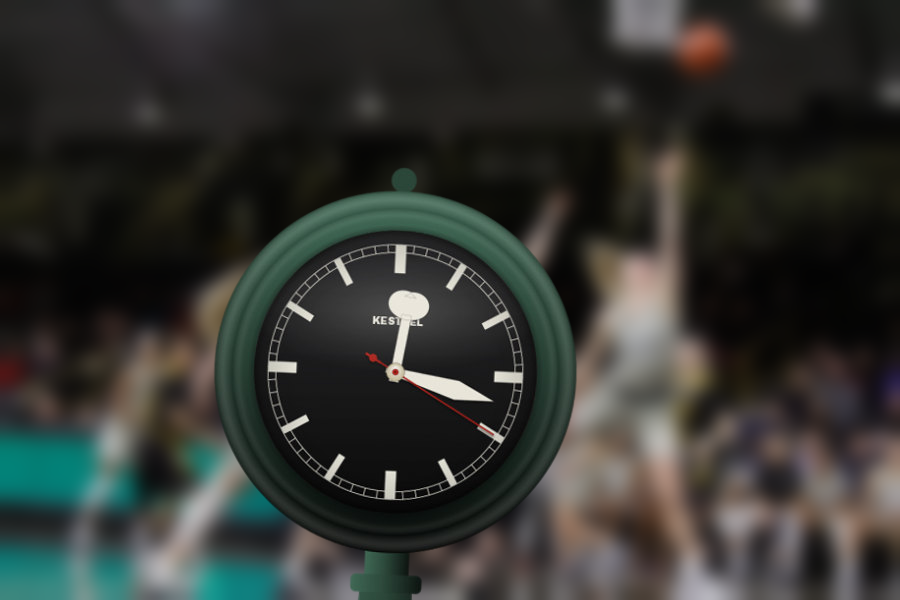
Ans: {"hour": 12, "minute": 17, "second": 20}
